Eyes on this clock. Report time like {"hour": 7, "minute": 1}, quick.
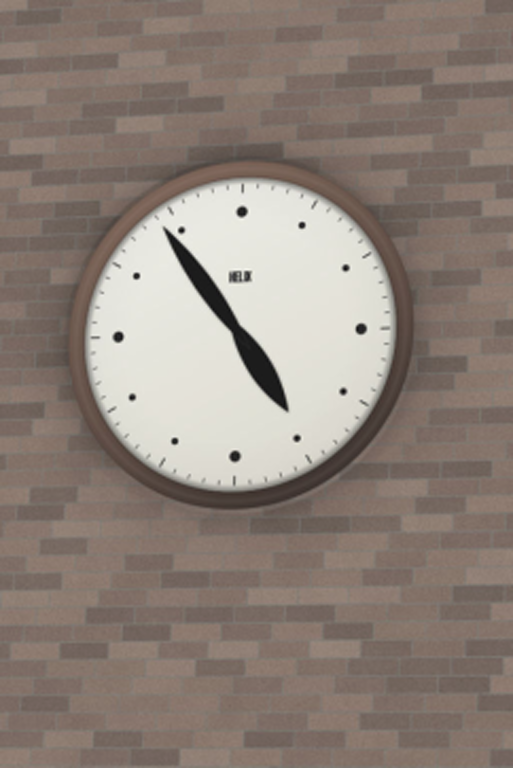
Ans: {"hour": 4, "minute": 54}
